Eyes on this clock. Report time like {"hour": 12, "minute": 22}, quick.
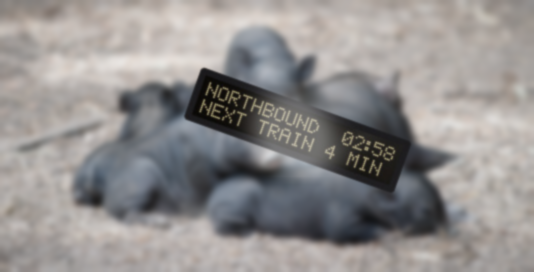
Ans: {"hour": 2, "minute": 58}
